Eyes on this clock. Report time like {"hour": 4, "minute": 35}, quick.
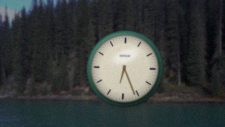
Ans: {"hour": 6, "minute": 26}
